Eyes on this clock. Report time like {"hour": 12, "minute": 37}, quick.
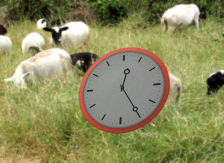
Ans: {"hour": 12, "minute": 25}
